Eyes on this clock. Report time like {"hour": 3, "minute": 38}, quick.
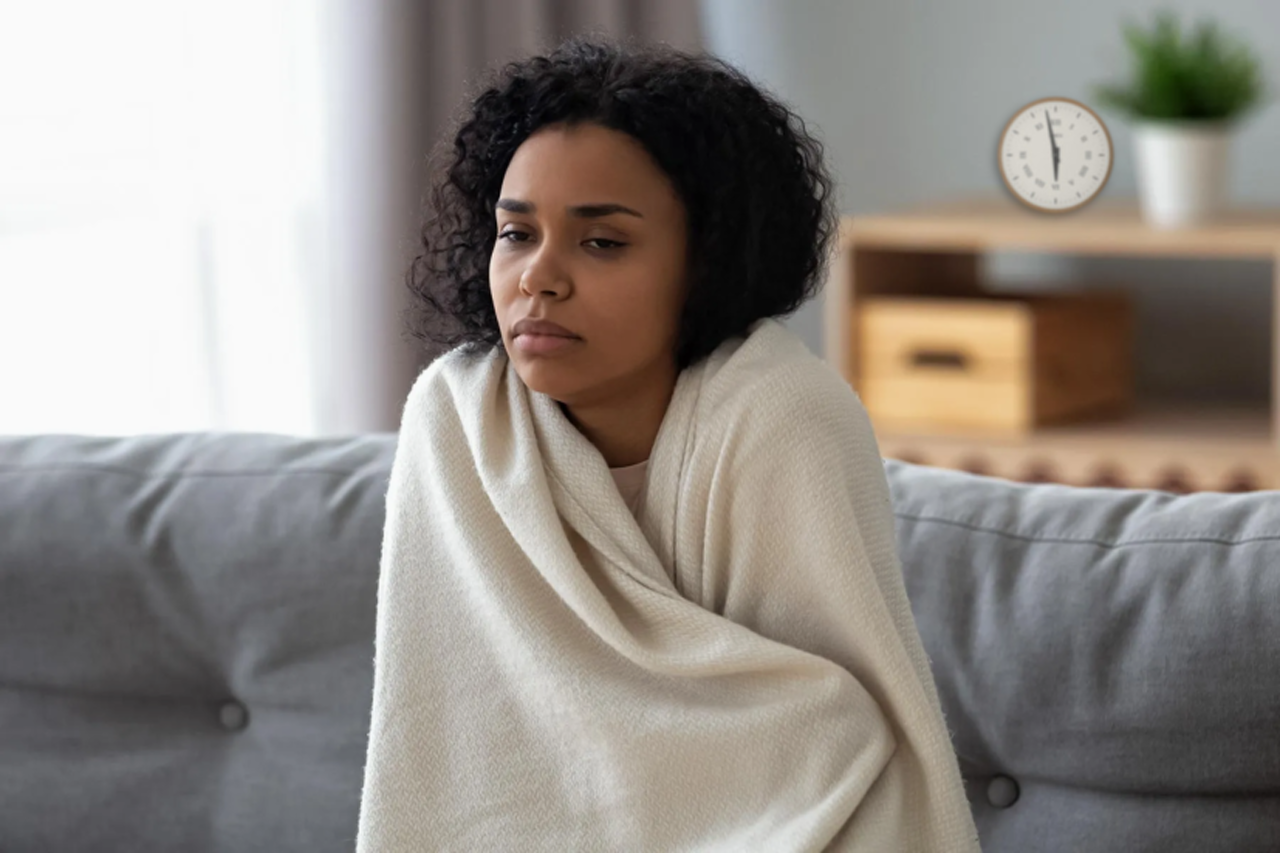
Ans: {"hour": 5, "minute": 58}
